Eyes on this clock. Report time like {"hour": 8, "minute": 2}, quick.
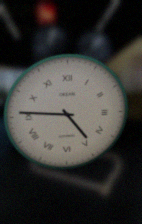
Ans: {"hour": 4, "minute": 46}
